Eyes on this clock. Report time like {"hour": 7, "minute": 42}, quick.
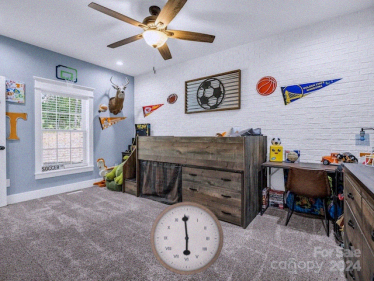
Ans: {"hour": 5, "minute": 59}
